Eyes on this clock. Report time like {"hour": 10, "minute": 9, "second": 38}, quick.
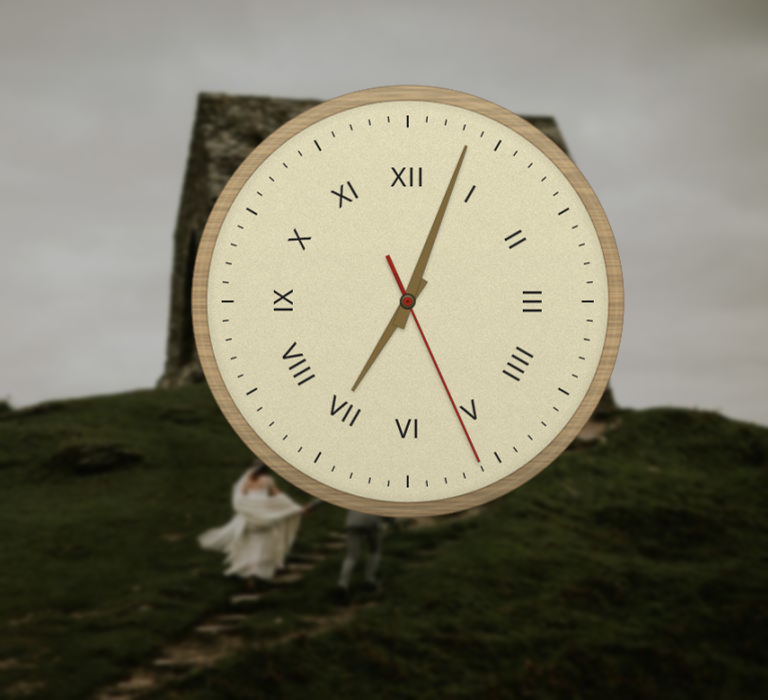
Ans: {"hour": 7, "minute": 3, "second": 26}
